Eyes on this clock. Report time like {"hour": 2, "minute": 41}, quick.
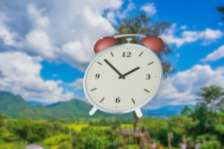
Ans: {"hour": 1, "minute": 52}
